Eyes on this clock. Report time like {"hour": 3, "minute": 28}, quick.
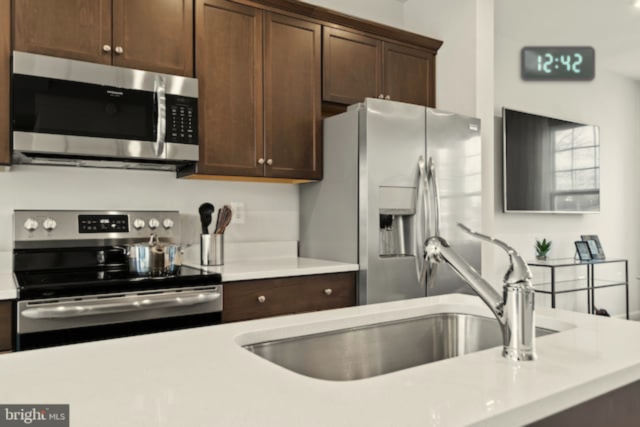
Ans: {"hour": 12, "minute": 42}
